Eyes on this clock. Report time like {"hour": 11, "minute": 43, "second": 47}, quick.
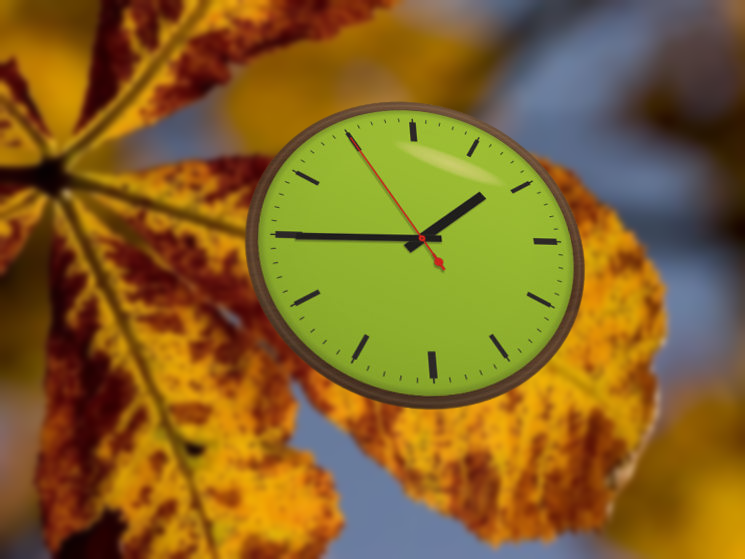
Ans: {"hour": 1, "minute": 44, "second": 55}
